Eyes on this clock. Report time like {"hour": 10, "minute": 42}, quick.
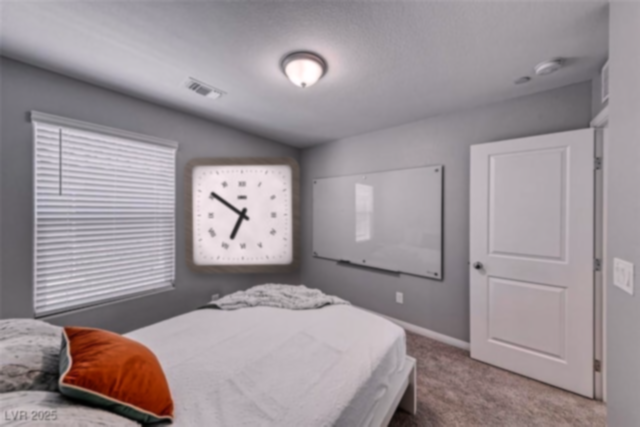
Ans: {"hour": 6, "minute": 51}
